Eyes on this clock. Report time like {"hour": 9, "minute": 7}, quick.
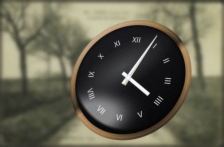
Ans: {"hour": 4, "minute": 4}
